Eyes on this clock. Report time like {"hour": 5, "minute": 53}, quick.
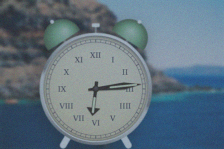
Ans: {"hour": 6, "minute": 14}
